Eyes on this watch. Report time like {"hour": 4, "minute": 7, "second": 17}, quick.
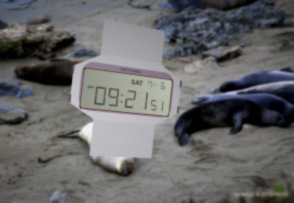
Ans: {"hour": 9, "minute": 21, "second": 51}
